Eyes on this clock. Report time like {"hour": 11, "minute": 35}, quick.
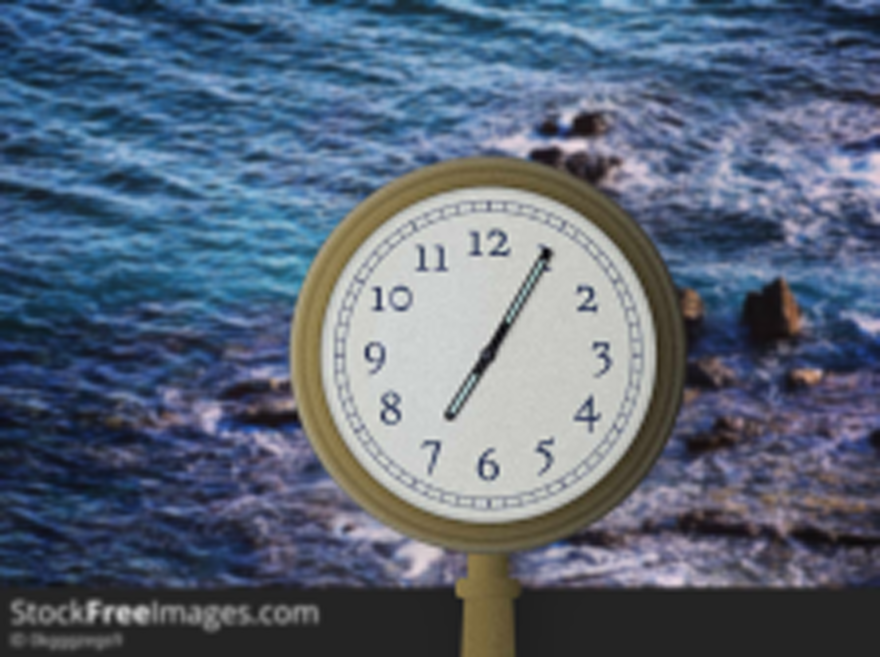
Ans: {"hour": 7, "minute": 5}
